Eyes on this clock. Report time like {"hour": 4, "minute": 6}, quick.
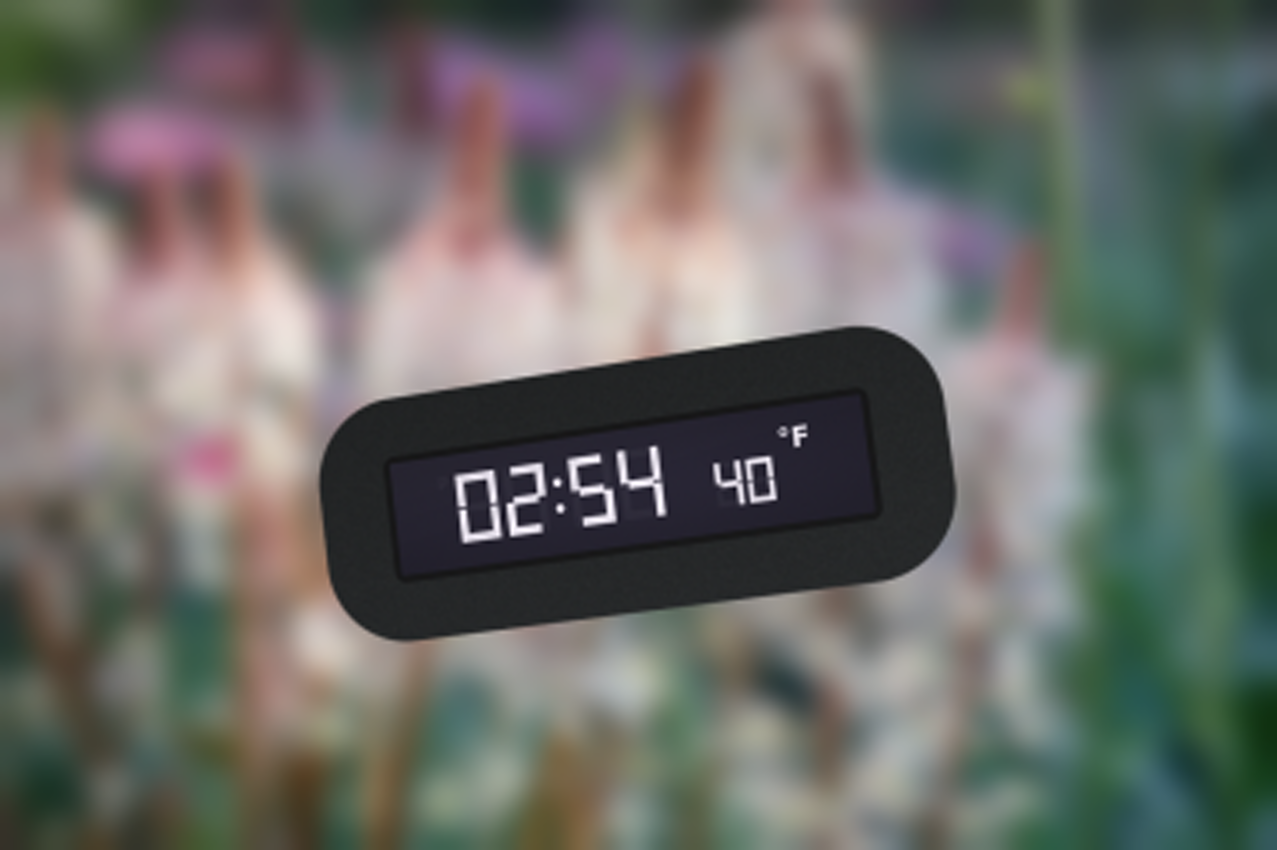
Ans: {"hour": 2, "minute": 54}
